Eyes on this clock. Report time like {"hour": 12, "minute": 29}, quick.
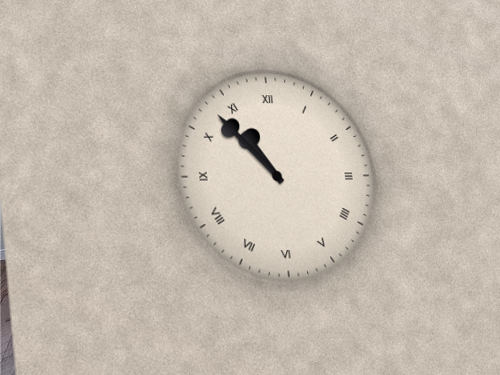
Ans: {"hour": 10, "minute": 53}
